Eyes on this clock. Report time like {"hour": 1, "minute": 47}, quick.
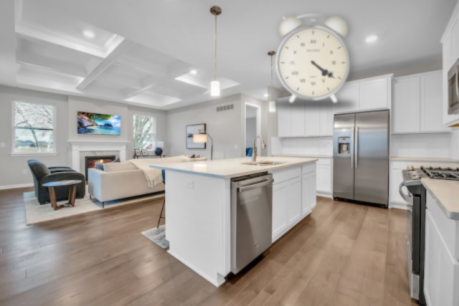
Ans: {"hour": 4, "minute": 21}
